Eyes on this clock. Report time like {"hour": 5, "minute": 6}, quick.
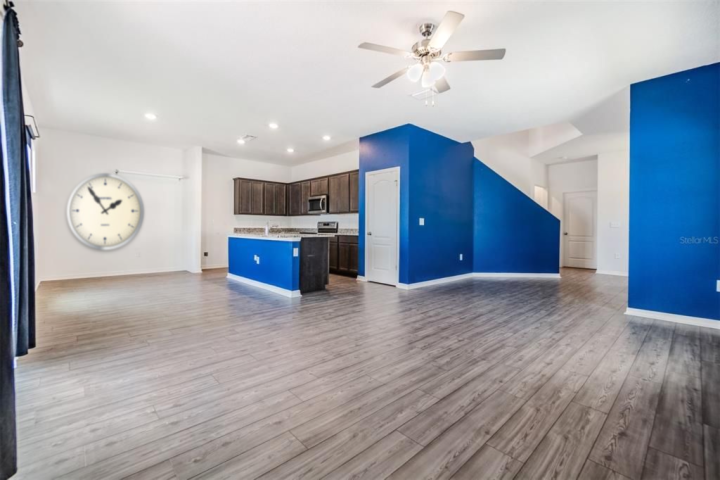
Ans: {"hour": 1, "minute": 54}
